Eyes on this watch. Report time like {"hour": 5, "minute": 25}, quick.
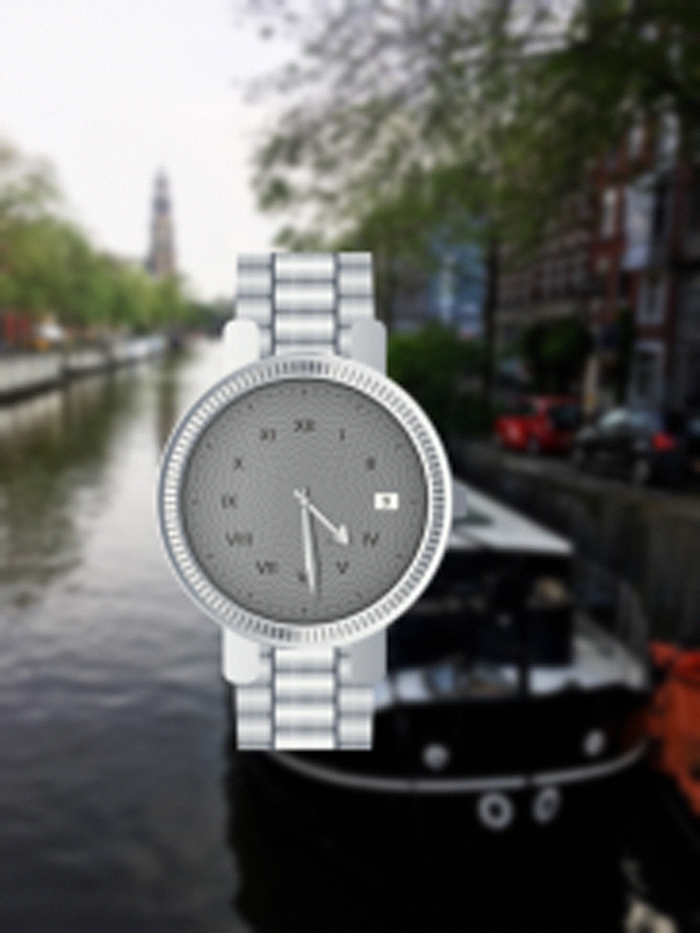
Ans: {"hour": 4, "minute": 29}
